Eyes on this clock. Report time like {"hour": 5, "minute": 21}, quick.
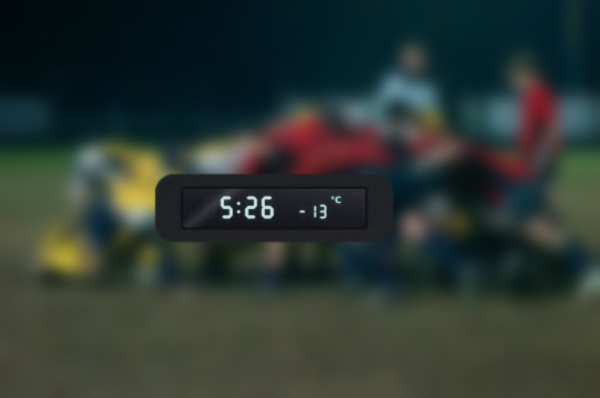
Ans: {"hour": 5, "minute": 26}
